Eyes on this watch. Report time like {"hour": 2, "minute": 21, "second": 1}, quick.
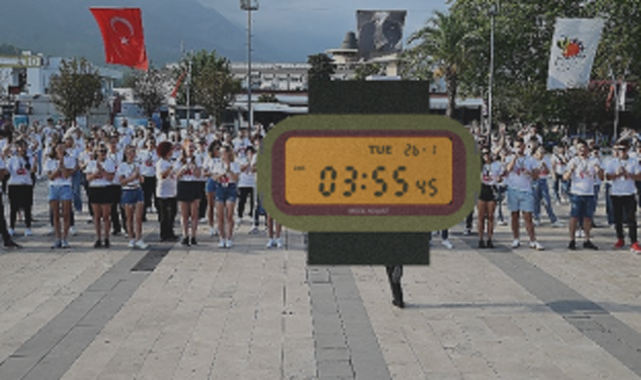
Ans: {"hour": 3, "minute": 55, "second": 45}
